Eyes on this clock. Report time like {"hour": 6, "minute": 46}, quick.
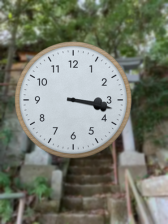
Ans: {"hour": 3, "minute": 17}
